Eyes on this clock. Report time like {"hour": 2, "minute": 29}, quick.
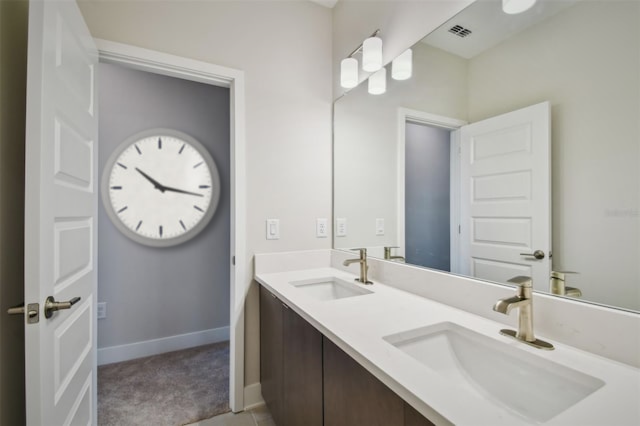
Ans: {"hour": 10, "minute": 17}
